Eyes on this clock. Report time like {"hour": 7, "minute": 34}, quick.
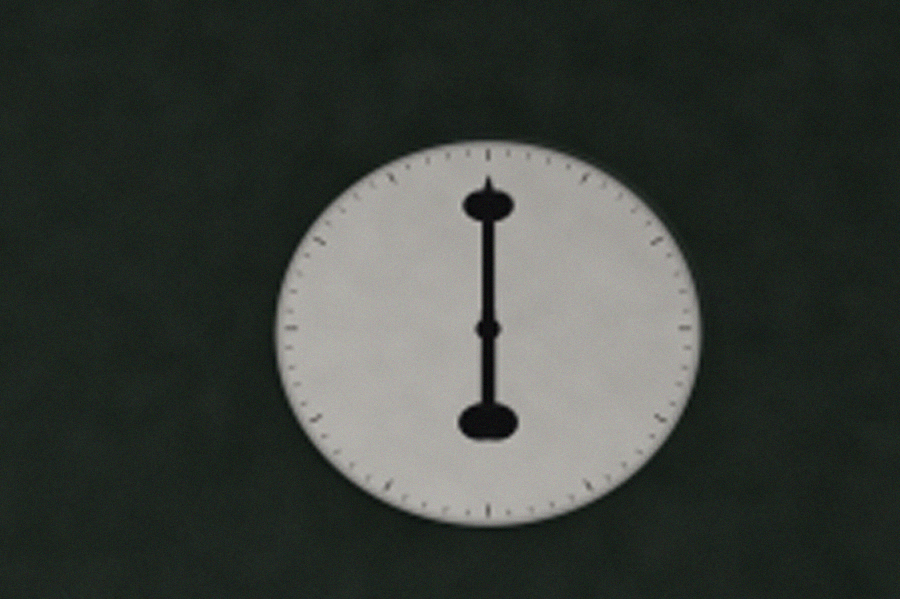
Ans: {"hour": 6, "minute": 0}
